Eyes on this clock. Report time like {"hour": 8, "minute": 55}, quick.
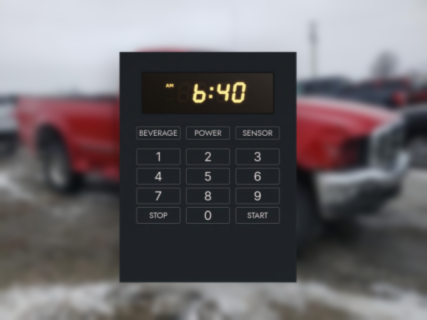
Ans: {"hour": 6, "minute": 40}
